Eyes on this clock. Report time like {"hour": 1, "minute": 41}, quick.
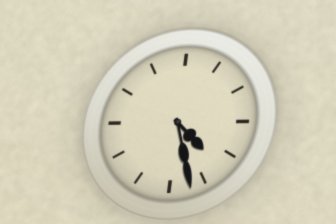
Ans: {"hour": 4, "minute": 27}
